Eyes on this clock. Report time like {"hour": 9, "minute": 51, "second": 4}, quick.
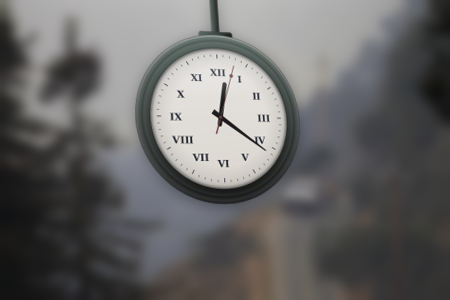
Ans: {"hour": 12, "minute": 21, "second": 3}
